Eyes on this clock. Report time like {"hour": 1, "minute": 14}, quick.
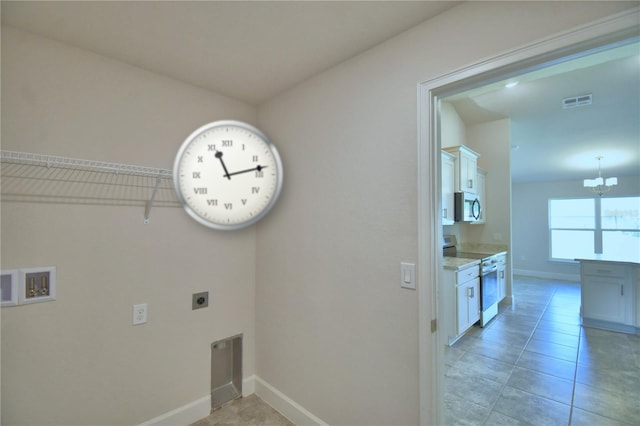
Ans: {"hour": 11, "minute": 13}
